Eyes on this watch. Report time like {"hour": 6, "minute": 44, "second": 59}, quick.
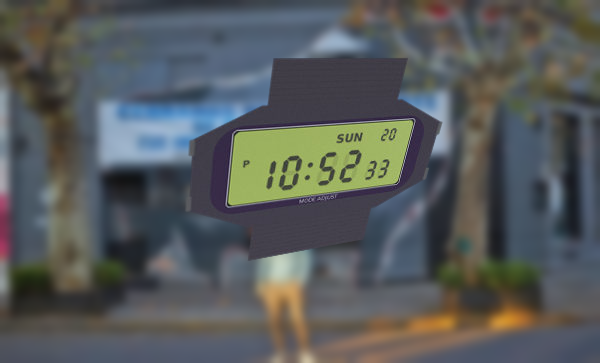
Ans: {"hour": 10, "minute": 52, "second": 33}
